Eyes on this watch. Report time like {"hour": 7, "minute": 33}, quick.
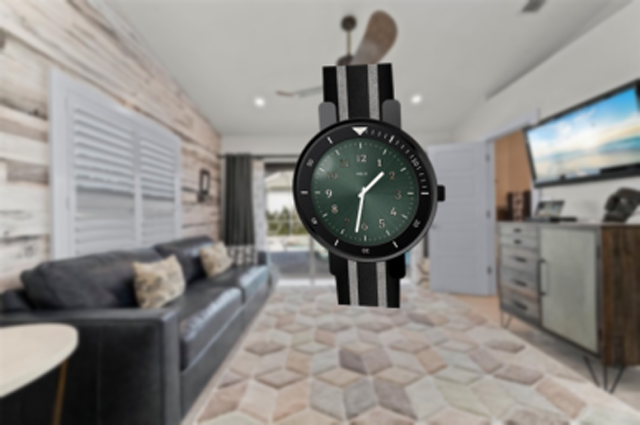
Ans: {"hour": 1, "minute": 32}
